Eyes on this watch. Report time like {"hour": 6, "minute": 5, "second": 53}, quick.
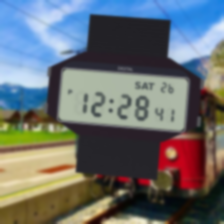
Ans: {"hour": 12, "minute": 28, "second": 41}
